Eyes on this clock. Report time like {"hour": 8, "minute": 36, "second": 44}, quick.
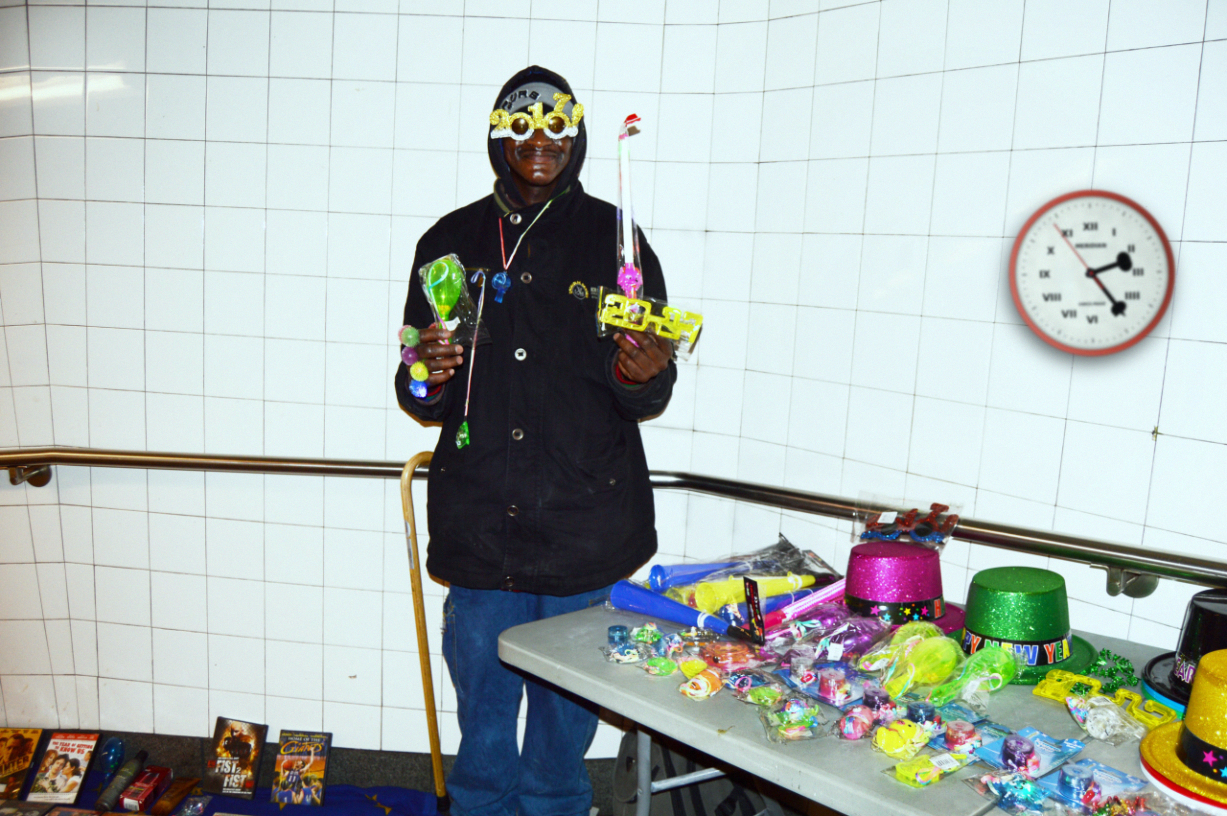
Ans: {"hour": 2, "minute": 23, "second": 54}
